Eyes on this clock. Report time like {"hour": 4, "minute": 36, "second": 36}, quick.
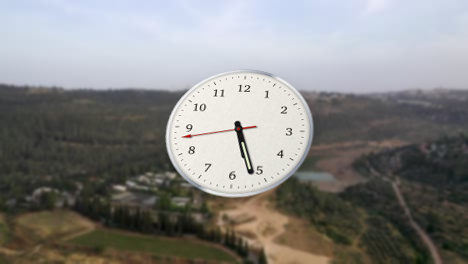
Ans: {"hour": 5, "minute": 26, "second": 43}
